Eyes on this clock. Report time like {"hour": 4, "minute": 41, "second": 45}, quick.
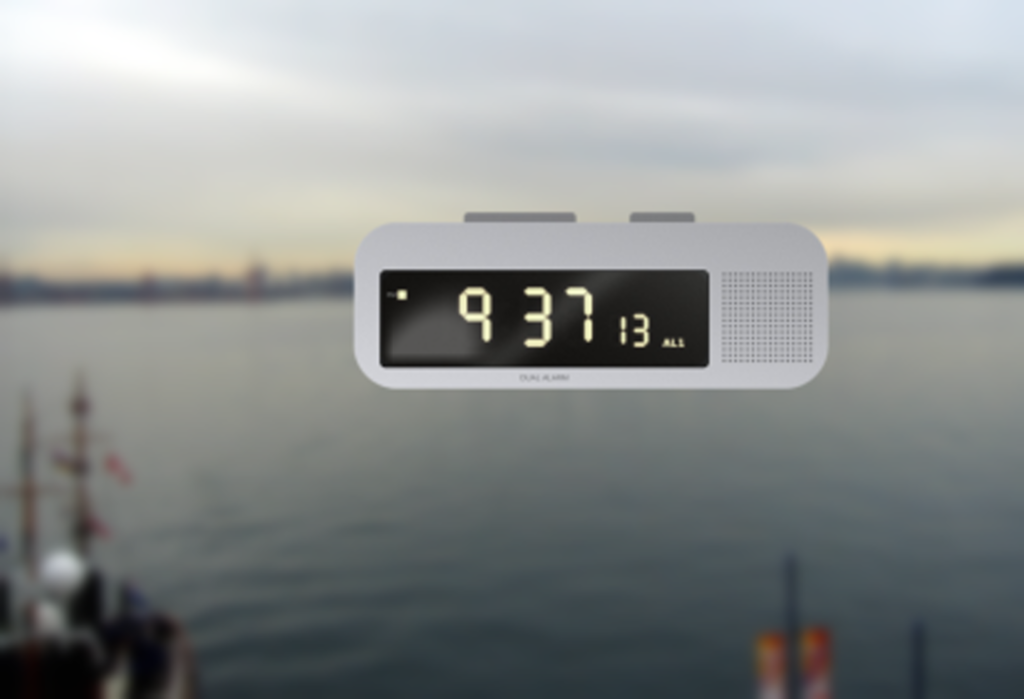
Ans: {"hour": 9, "minute": 37, "second": 13}
